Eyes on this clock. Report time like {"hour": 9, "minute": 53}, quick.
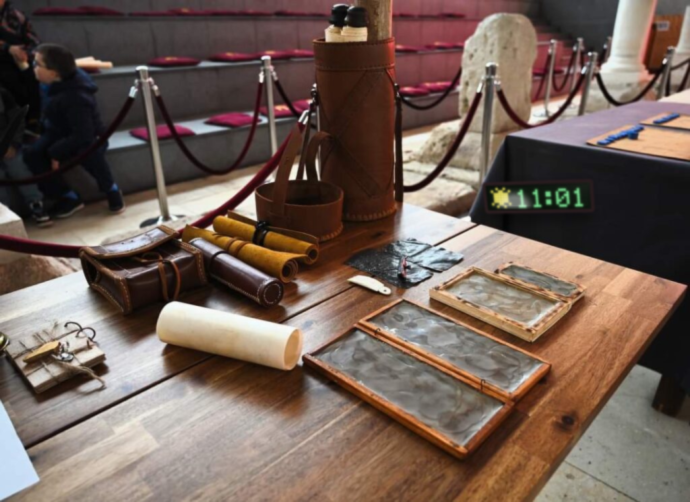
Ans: {"hour": 11, "minute": 1}
